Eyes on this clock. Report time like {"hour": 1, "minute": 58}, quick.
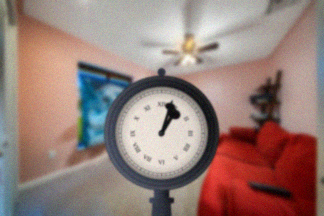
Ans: {"hour": 1, "minute": 3}
